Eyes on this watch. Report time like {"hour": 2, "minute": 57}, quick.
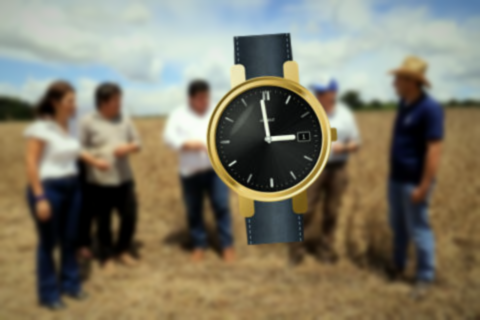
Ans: {"hour": 2, "minute": 59}
